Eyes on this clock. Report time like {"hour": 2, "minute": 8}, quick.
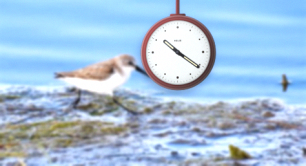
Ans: {"hour": 10, "minute": 21}
